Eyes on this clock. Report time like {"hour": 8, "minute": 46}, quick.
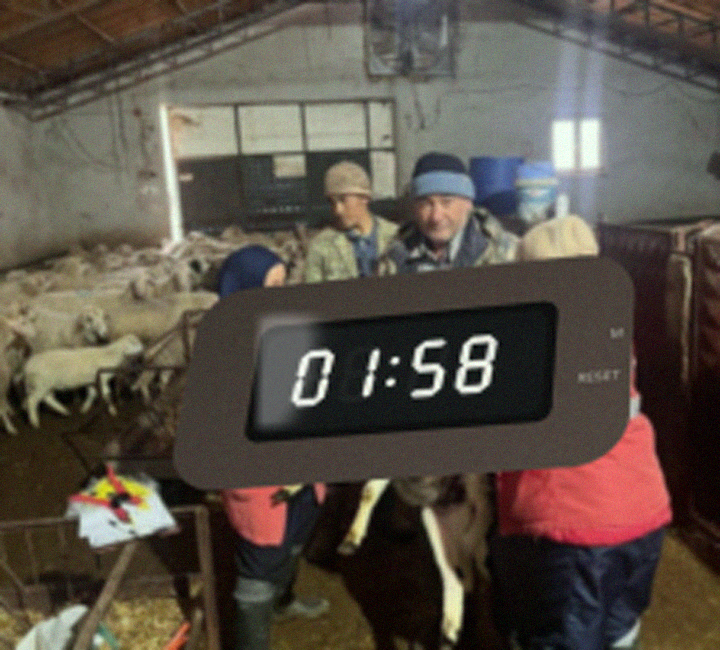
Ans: {"hour": 1, "minute": 58}
